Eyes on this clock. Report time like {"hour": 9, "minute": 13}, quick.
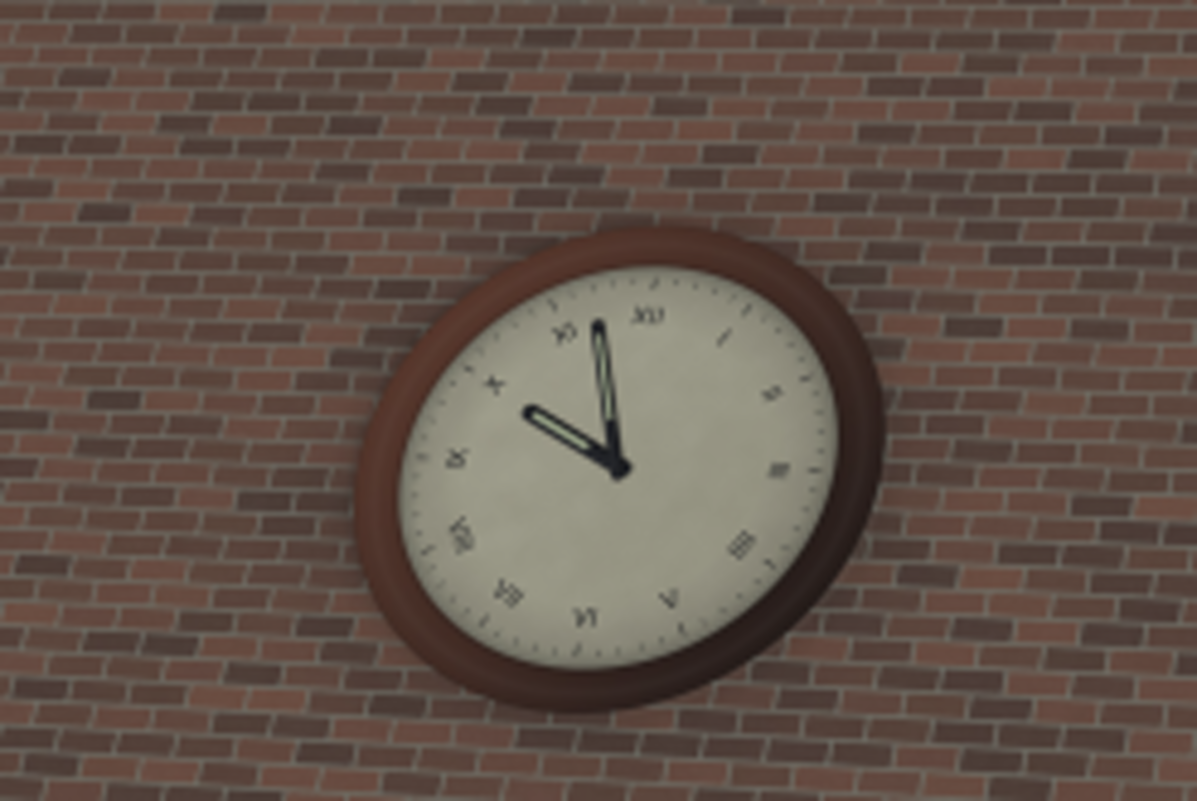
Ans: {"hour": 9, "minute": 57}
